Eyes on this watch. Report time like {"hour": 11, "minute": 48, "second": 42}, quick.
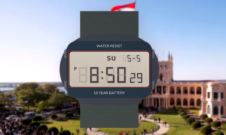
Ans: {"hour": 8, "minute": 50, "second": 29}
